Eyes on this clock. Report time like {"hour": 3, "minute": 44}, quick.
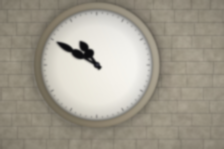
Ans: {"hour": 10, "minute": 50}
